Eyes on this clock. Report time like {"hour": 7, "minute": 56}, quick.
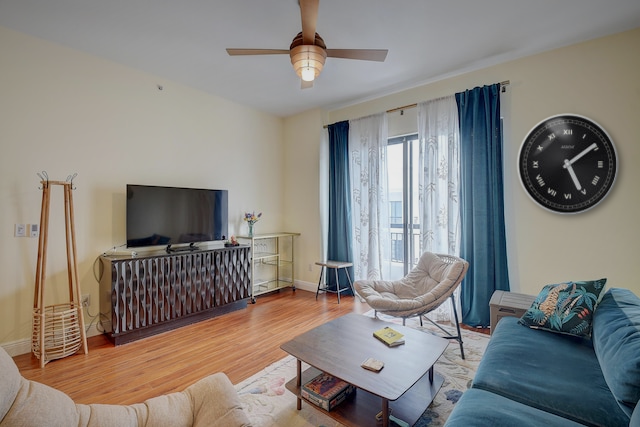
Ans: {"hour": 5, "minute": 9}
